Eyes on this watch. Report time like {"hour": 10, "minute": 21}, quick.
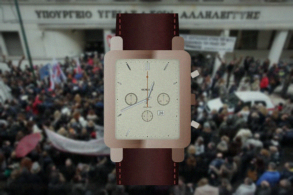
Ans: {"hour": 12, "minute": 41}
